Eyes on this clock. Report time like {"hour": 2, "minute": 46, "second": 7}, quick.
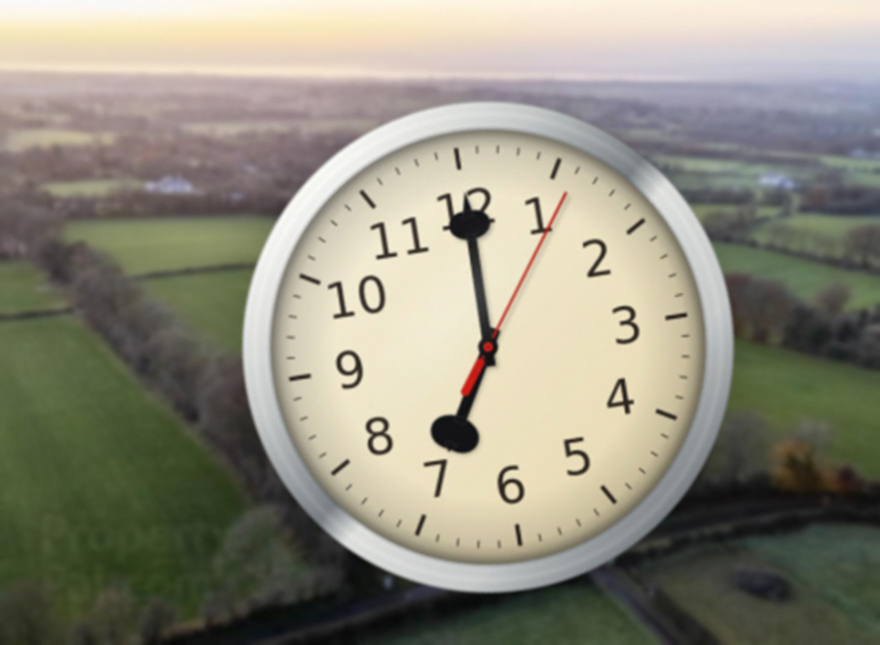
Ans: {"hour": 7, "minute": 0, "second": 6}
